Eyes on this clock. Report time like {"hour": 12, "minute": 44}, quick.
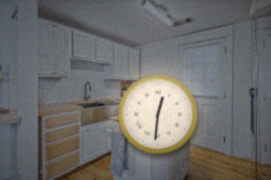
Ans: {"hour": 12, "minute": 31}
